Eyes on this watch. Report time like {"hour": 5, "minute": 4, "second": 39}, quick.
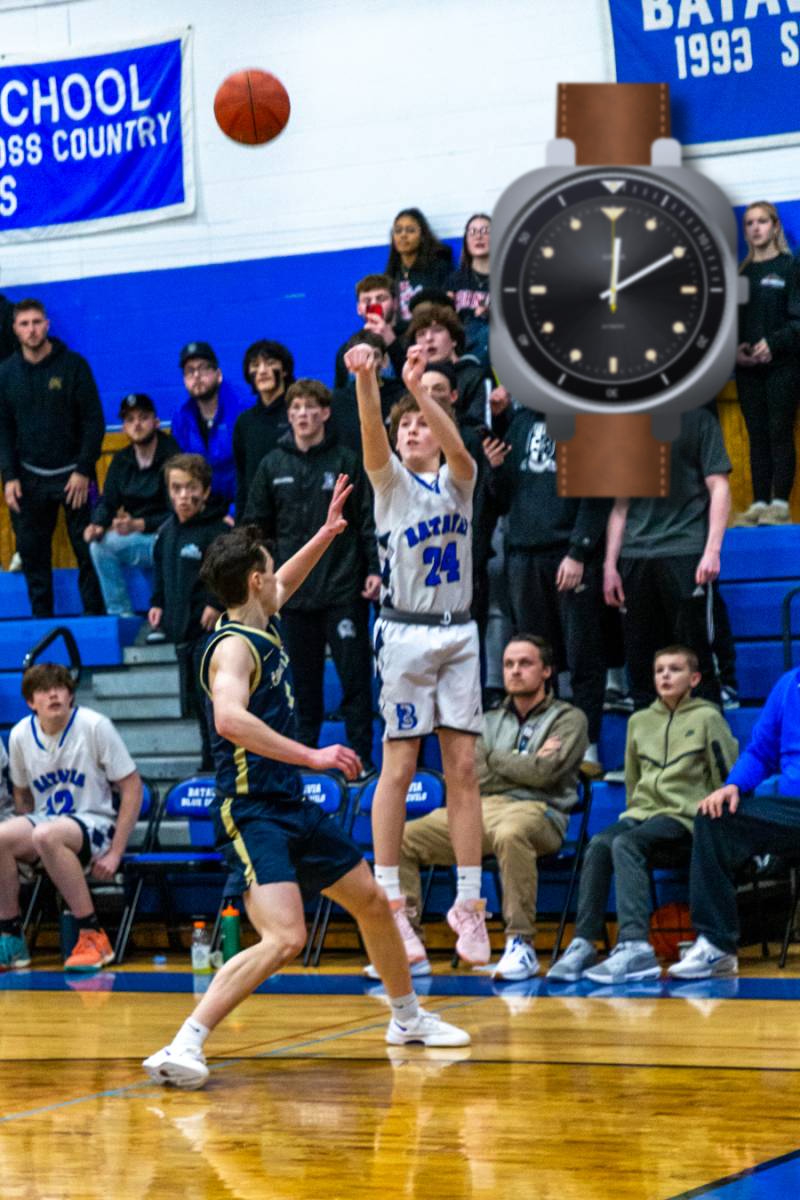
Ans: {"hour": 12, "minute": 10, "second": 0}
